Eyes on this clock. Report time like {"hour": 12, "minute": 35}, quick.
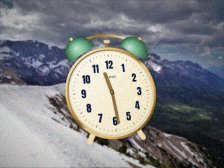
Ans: {"hour": 11, "minute": 29}
